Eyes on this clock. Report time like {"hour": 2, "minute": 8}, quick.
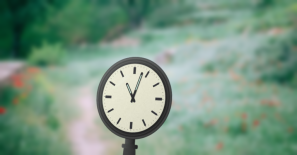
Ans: {"hour": 11, "minute": 3}
